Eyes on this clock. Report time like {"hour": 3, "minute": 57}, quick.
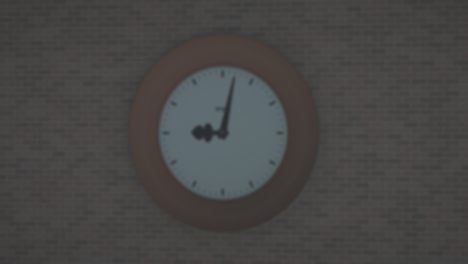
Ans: {"hour": 9, "minute": 2}
